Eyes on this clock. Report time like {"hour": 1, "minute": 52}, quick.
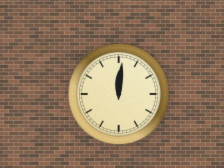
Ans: {"hour": 12, "minute": 1}
